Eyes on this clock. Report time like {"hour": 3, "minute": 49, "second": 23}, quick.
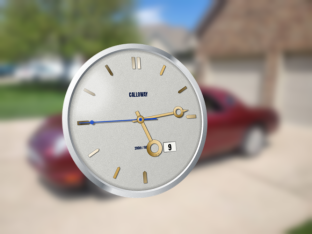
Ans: {"hour": 5, "minute": 13, "second": 45}
